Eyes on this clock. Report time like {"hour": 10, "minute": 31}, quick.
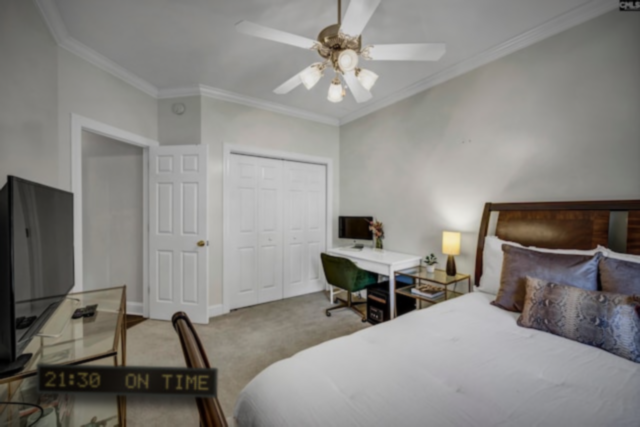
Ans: {"hour": 21, "minute": 30}
